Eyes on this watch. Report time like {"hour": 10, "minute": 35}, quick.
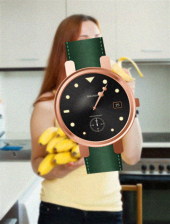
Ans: {"hour": 1, "minute": 6}
